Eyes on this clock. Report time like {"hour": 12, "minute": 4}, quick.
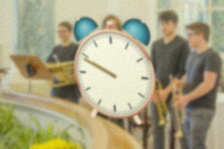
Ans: {"hour": 9, "minute": 49}
